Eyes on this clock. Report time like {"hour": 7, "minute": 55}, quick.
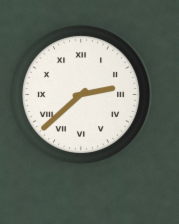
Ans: {"hour": 2, "minute": 38}
